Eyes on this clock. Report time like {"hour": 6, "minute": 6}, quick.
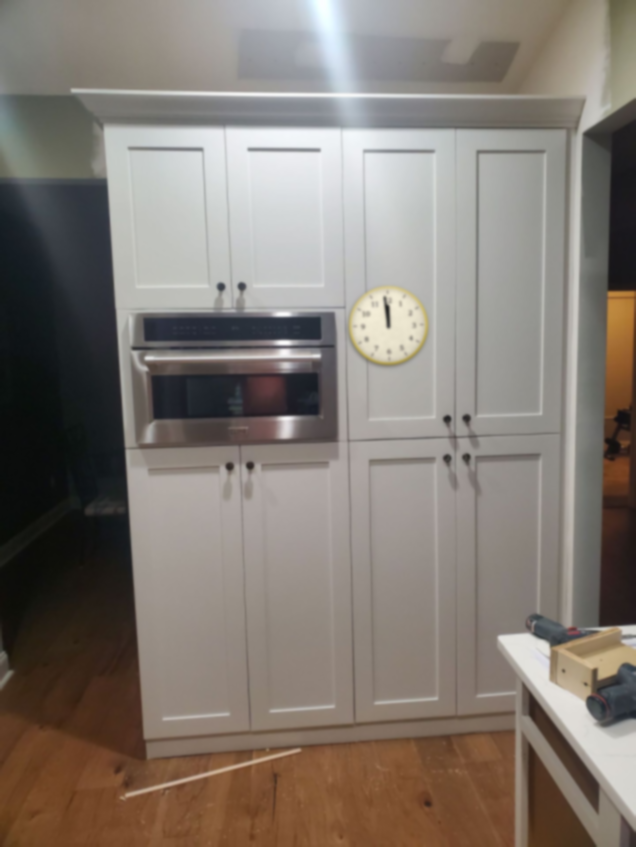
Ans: {"hour": 11, "minute": 59}
